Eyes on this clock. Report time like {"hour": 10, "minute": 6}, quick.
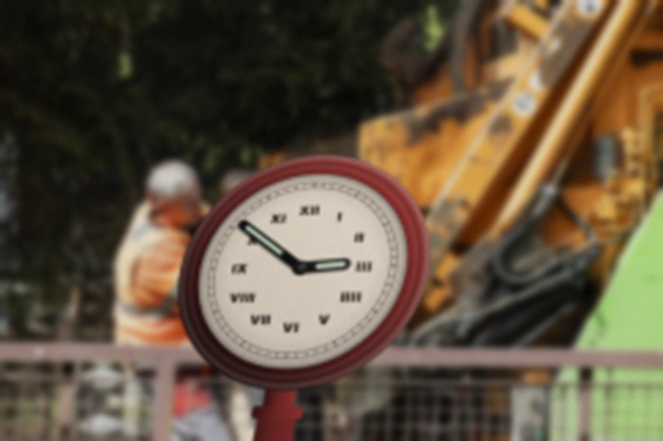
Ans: {"hour": 2, "minute": 51}
